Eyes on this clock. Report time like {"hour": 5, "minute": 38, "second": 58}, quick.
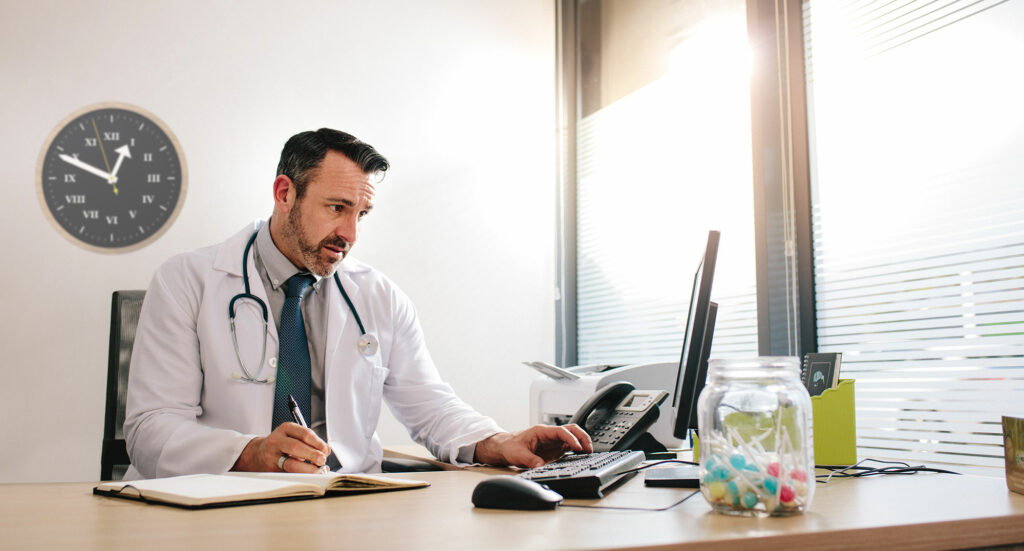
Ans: {"hour": 12, "minute": 48, "second": 57}
